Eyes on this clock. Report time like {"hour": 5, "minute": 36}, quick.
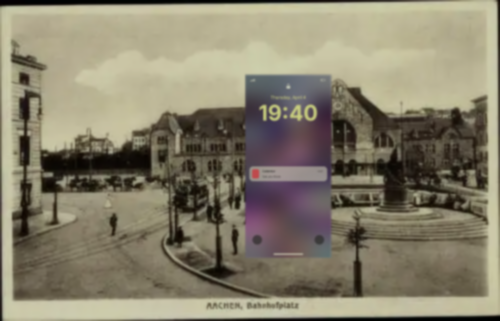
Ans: {"hour": 19, "minute": 40}
